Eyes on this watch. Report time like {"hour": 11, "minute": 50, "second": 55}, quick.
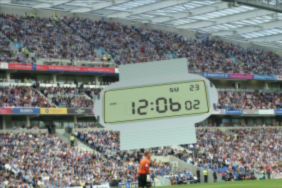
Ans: {"hour": 12, "minute": 6, "second": 2}
